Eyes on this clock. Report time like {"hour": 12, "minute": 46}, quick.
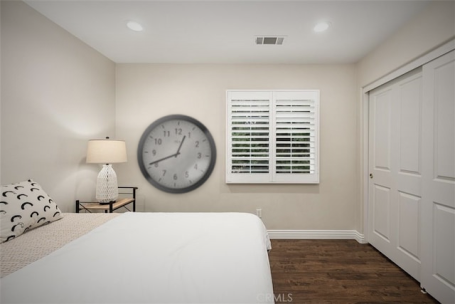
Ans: {"hour": 12, "minute": 41}
